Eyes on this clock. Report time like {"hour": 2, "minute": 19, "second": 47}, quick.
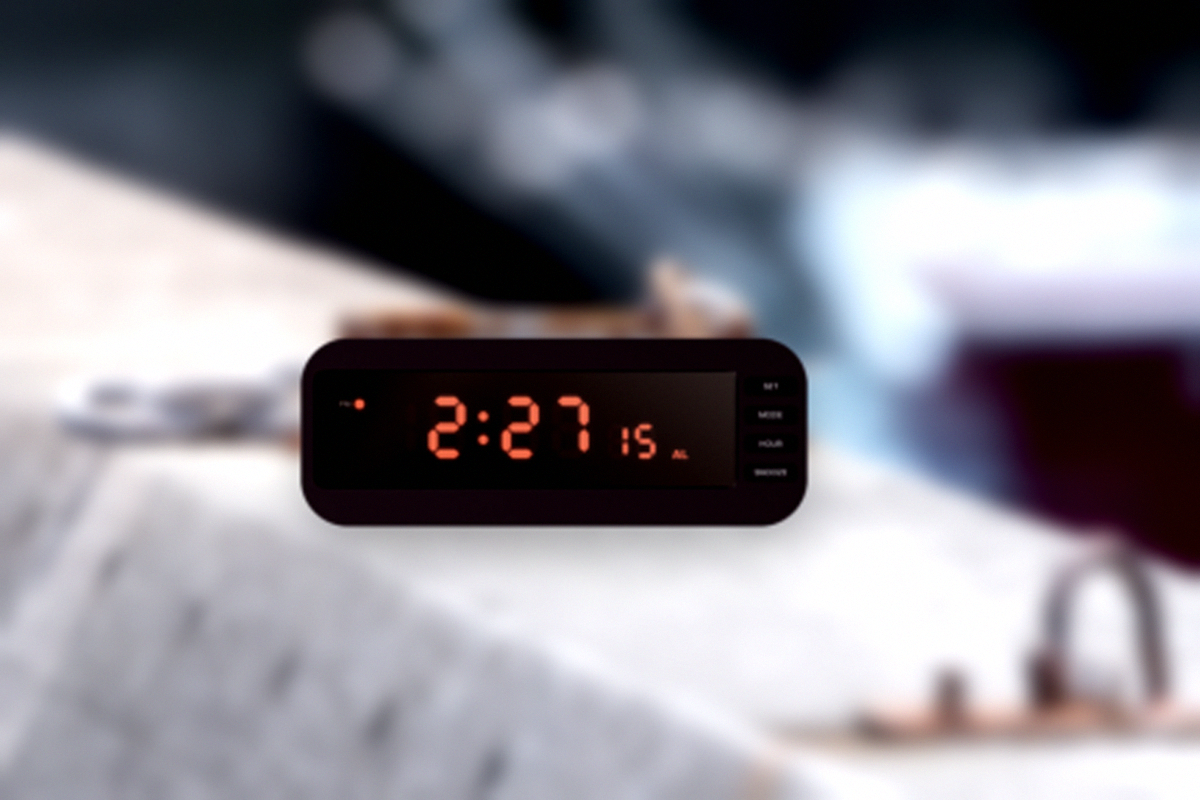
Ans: {"hour": 2, "minute": 27, "second": 15}
